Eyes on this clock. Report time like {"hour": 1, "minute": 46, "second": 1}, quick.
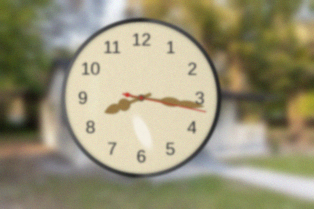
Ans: {"hour": 8, "minute": 16, "second": 17}
